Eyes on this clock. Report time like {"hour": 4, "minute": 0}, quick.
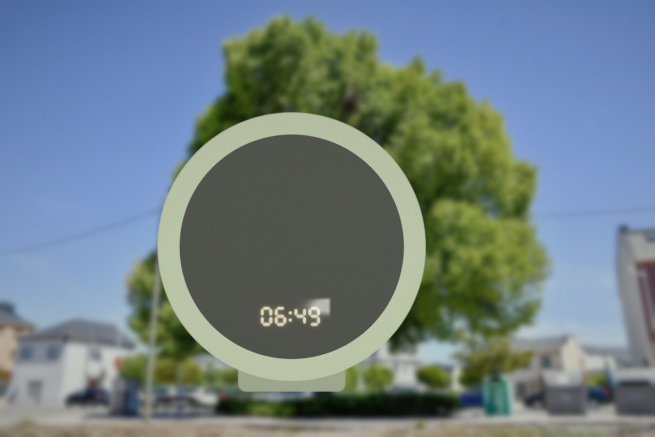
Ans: {"hour": 6, "minute": 49}
